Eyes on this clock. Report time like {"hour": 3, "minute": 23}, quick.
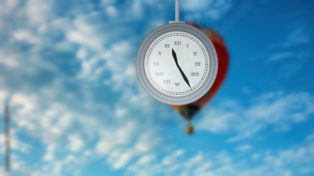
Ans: {"hour": 11, "minute": 25}
